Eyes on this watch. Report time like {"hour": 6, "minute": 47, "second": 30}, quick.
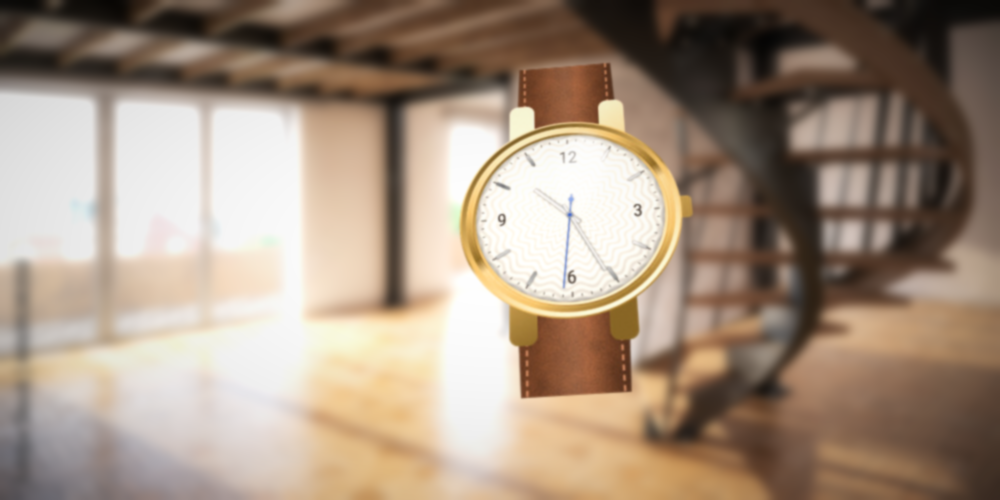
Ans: {"hour": 10, "minute": 25, "second": 31}
